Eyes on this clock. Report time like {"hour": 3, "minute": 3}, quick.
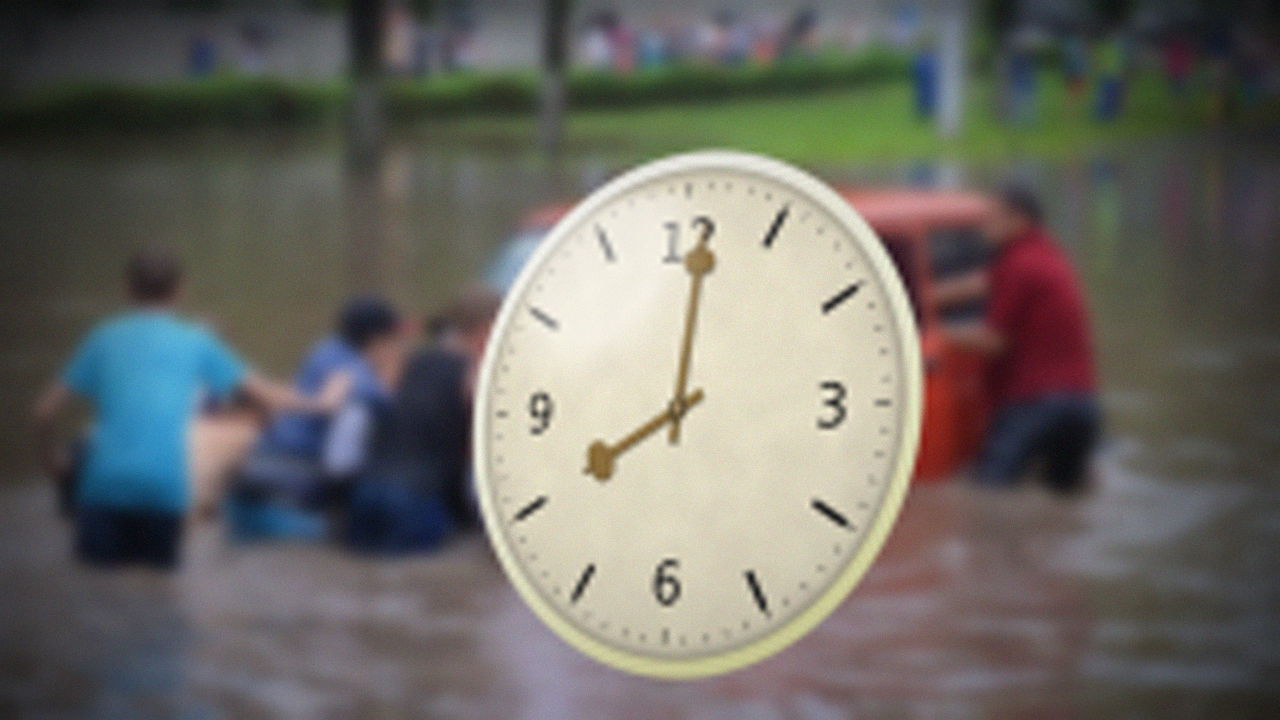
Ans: {"hour": 8, "minute": 1}
